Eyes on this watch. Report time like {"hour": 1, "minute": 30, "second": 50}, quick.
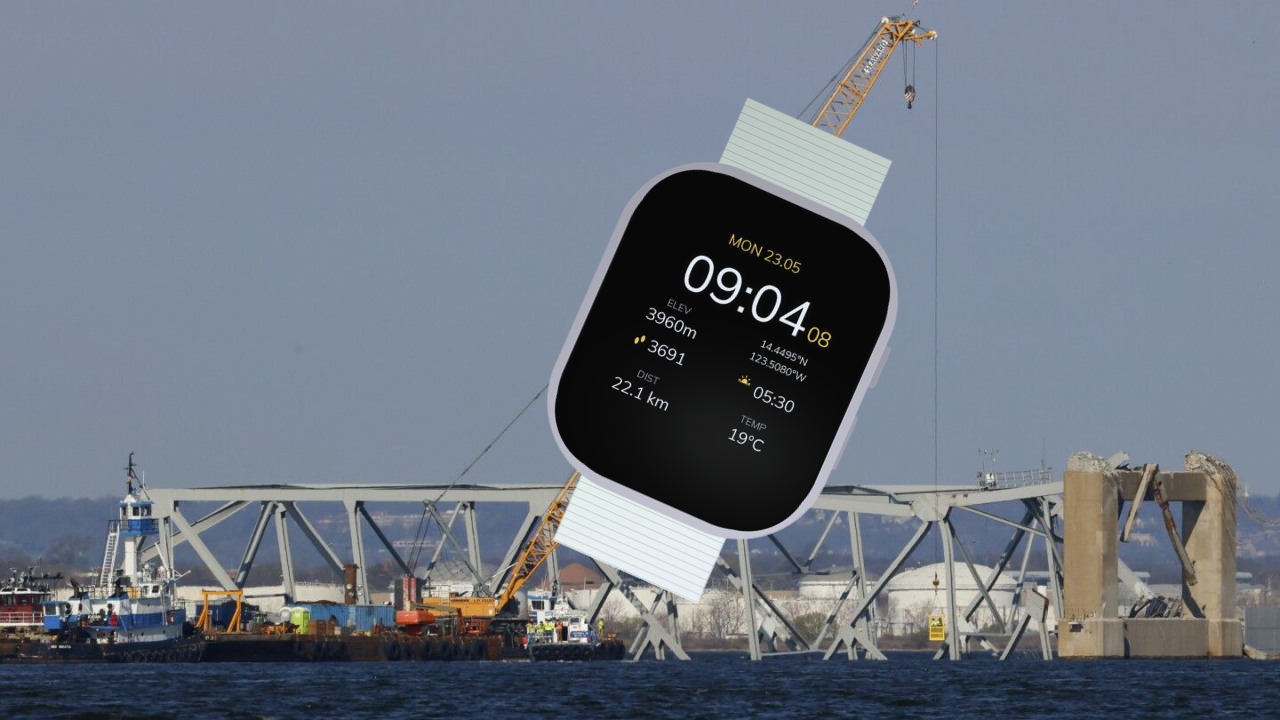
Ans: {"hour": 9, "minute": 4, "second": 8}
